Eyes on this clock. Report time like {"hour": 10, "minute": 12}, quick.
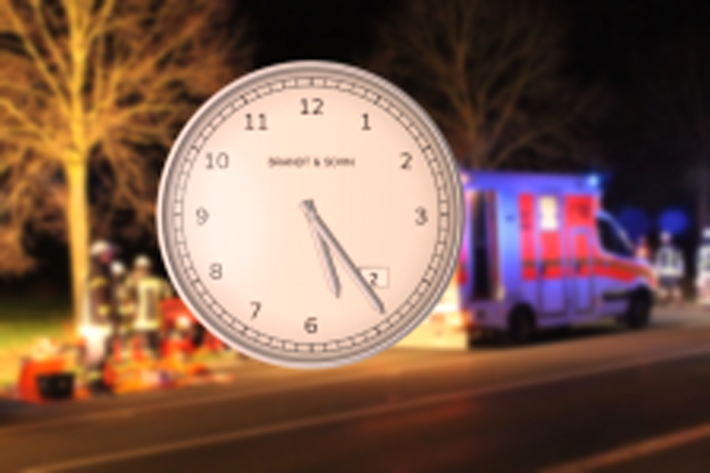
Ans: {"hour": 5, "minute": 24}
